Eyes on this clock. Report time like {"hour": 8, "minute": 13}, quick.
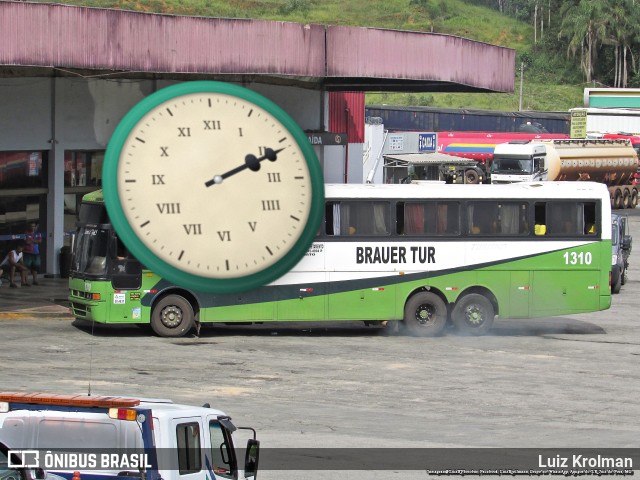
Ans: {"hour": 2, "minute": 11}
